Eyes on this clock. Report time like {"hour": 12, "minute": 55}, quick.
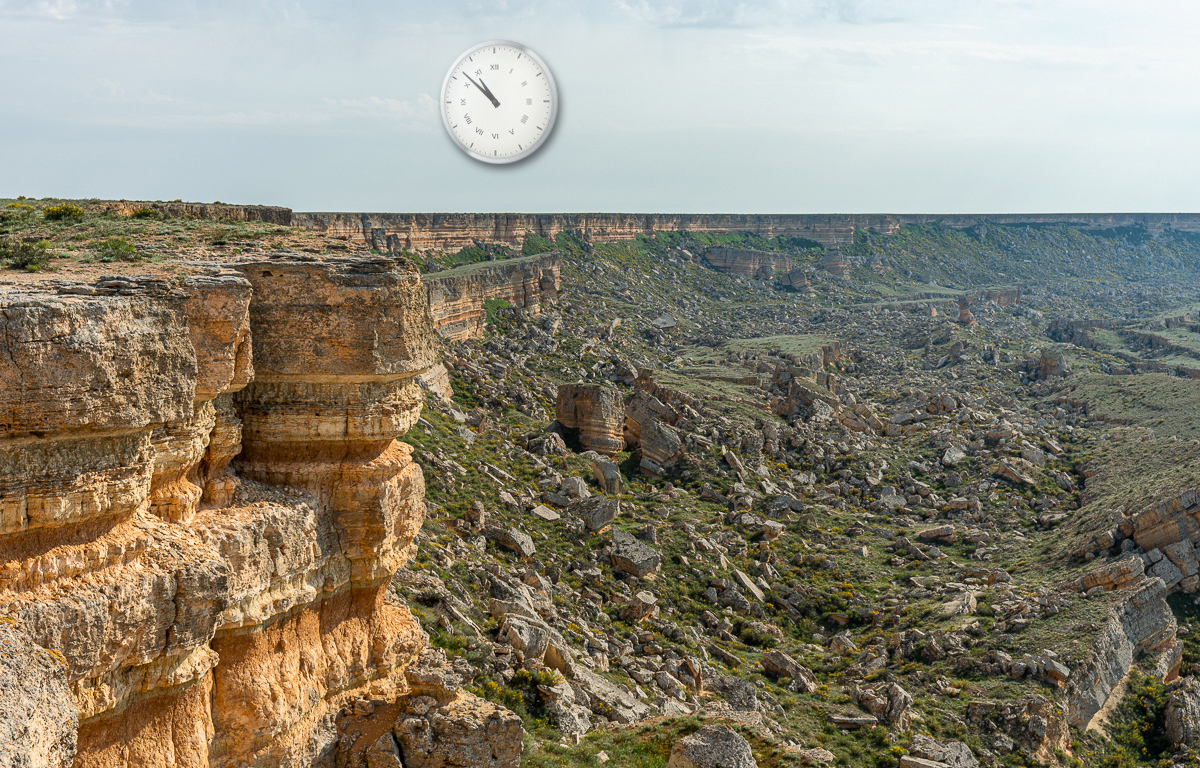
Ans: {"hour": 10, "minute": 52}
